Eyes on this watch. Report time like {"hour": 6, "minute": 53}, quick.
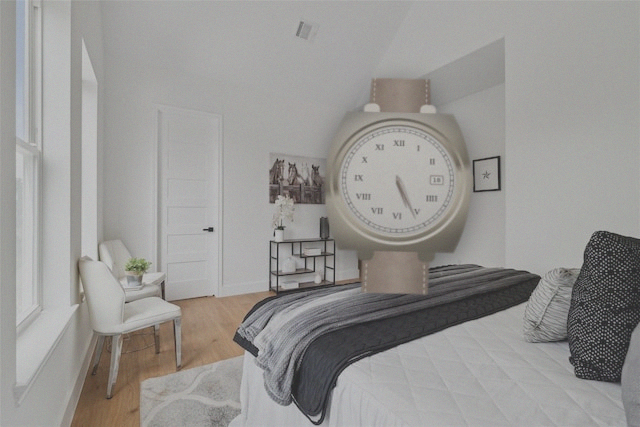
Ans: {"hour": 5, "minute": 26}
